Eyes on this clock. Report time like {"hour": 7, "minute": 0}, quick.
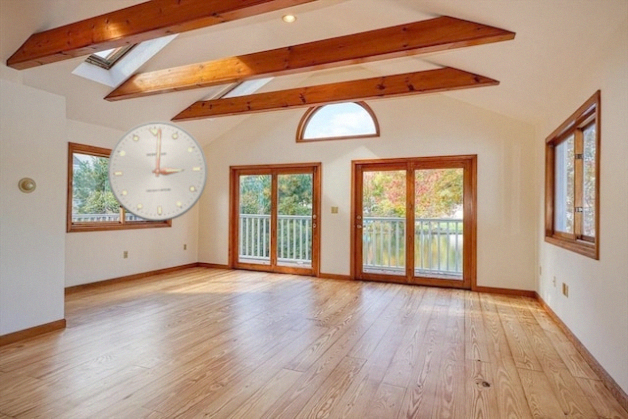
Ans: {"hour": 3, "minute": 1}
